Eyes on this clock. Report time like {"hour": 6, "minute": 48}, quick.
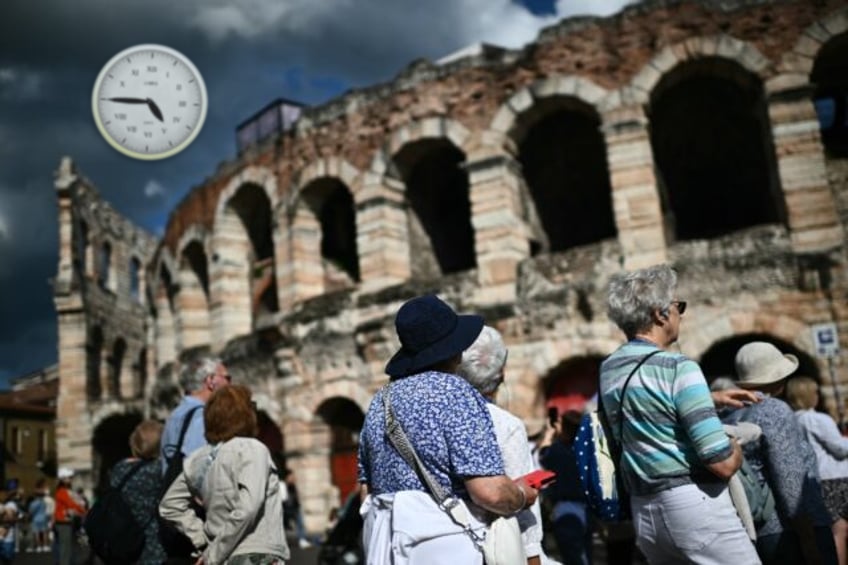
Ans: {"hour": 4, "minute": 45}
